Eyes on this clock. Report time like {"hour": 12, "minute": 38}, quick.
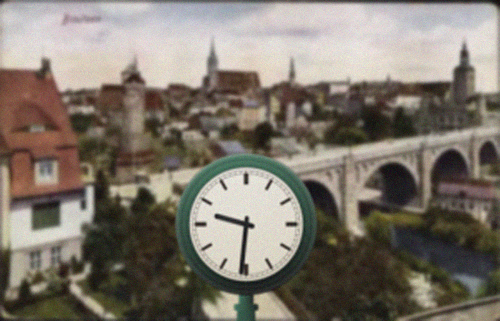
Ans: {"hour": 9, "minute": 31}
